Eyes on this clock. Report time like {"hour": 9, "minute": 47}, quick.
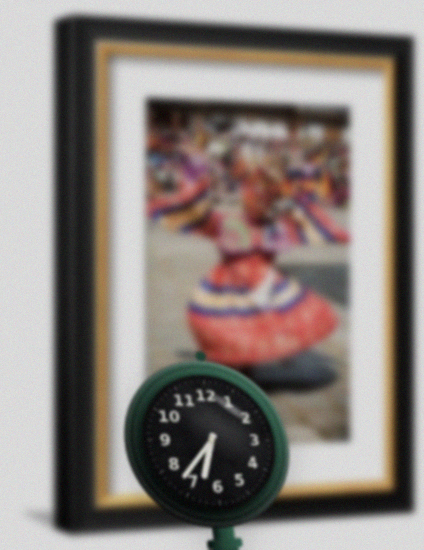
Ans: {"hour": 6, "minute": 37}
